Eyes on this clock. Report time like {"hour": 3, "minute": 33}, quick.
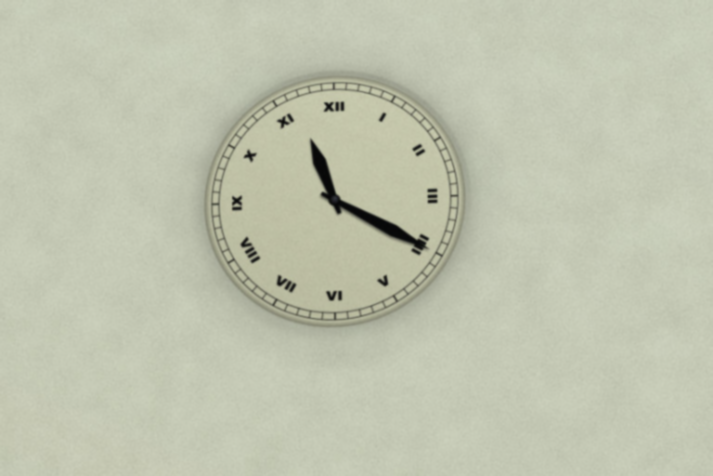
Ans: {"hour": 11, "minute": 20}
